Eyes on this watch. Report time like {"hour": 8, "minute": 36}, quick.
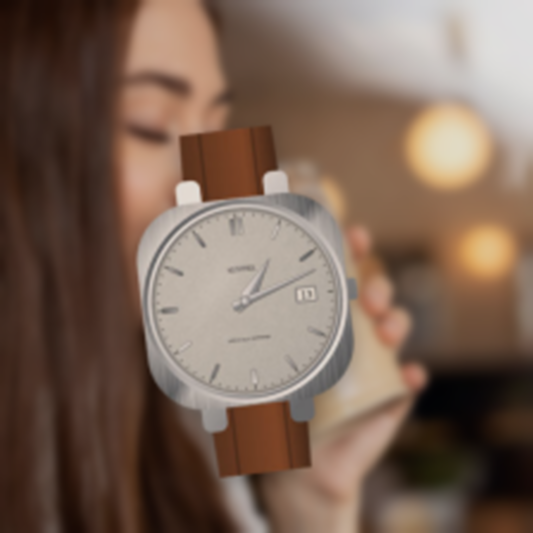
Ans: {"hour": 1, "minute": 12}
